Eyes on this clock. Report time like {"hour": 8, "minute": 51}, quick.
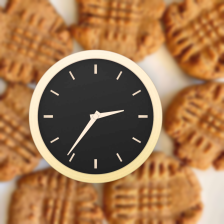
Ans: {"hour": 2, "minute": 36}
